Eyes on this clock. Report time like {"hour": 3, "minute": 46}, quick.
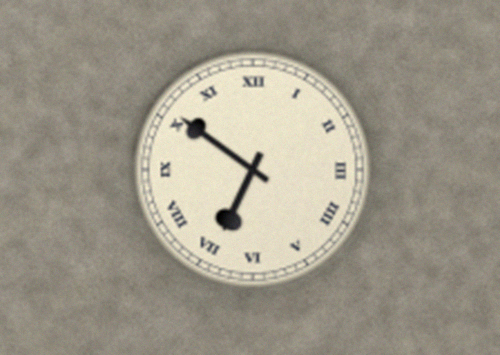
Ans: {"hour": 6, "minute": 51}
